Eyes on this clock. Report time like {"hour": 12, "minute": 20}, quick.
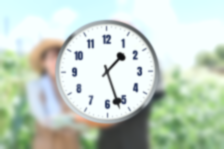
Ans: {"hour": 1, "minute": 27}
